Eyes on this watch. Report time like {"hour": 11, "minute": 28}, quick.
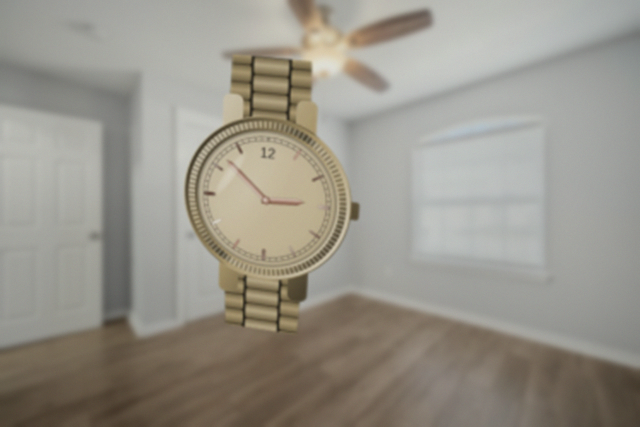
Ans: {"hour": 2, "minute": 52}
